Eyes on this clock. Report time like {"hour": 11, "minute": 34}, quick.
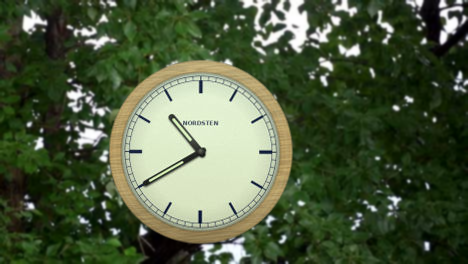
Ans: {"hour": 10, "minute": 40}
